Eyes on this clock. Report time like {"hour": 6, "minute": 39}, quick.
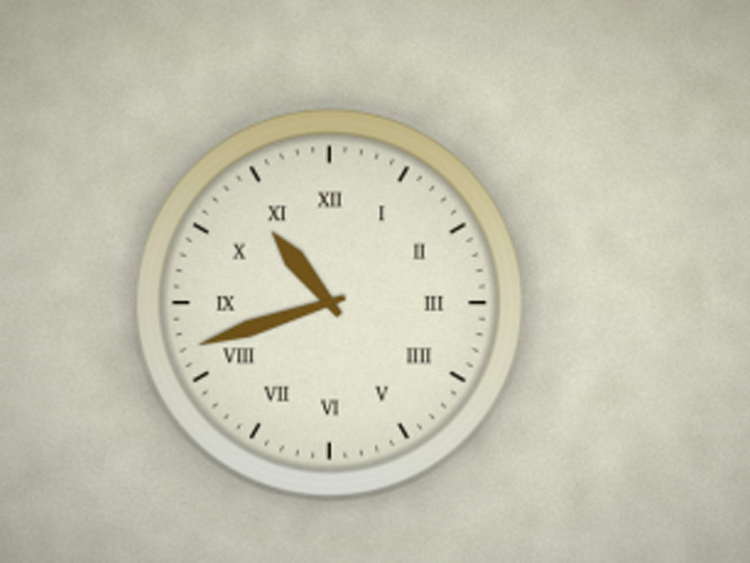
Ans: {"hour": 10, "minute": 42}
